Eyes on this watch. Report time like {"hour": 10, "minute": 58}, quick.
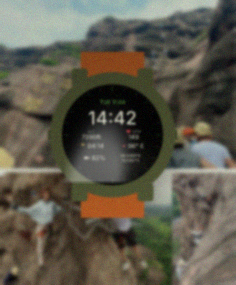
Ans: {"hour": 14, "minute": 42}
